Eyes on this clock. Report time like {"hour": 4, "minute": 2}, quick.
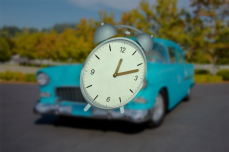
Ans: {"hour": 12, "minute": 12}
